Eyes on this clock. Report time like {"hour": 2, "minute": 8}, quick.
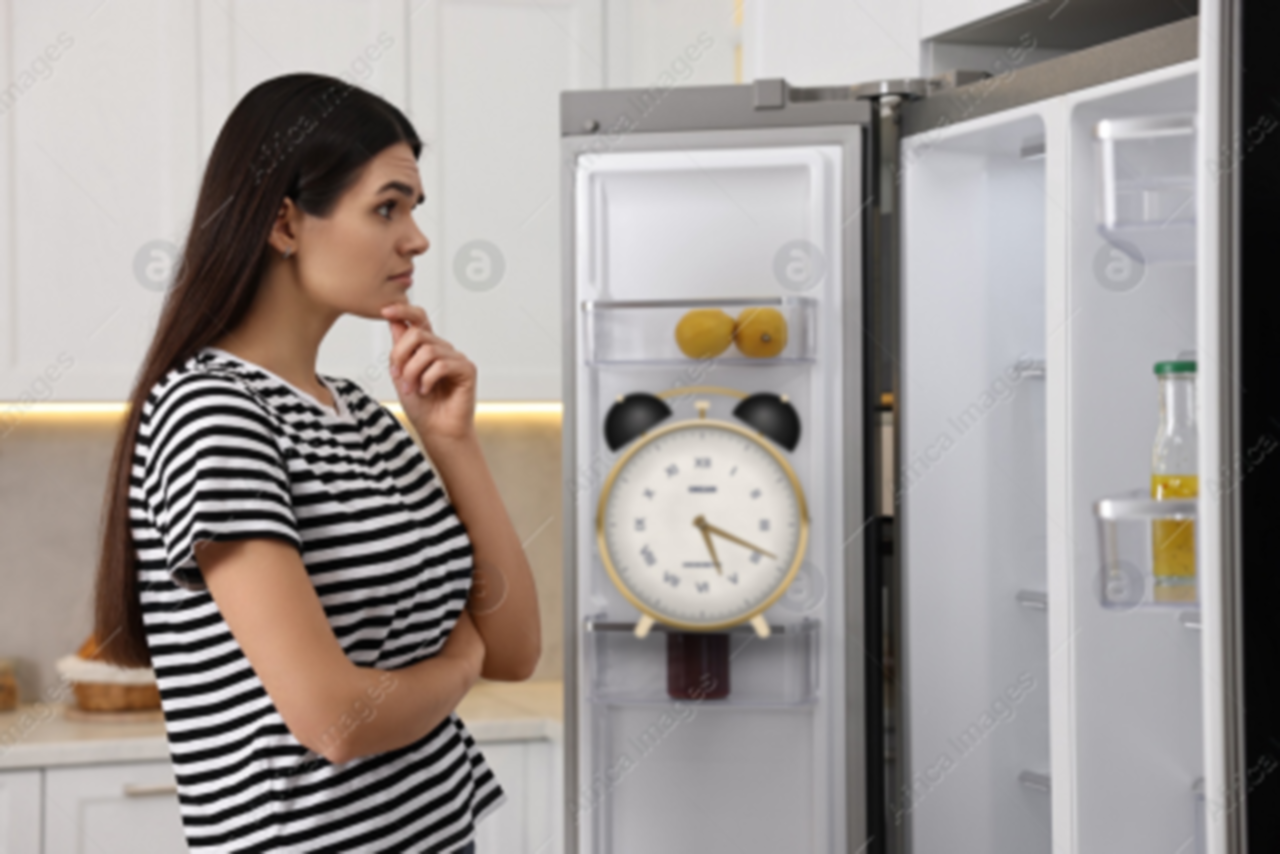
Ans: {"hour": 5, "minute": 19}
